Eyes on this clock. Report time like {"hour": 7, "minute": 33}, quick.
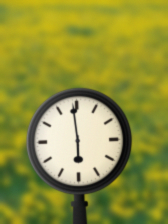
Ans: {"hour": 5, "minute": 59}
